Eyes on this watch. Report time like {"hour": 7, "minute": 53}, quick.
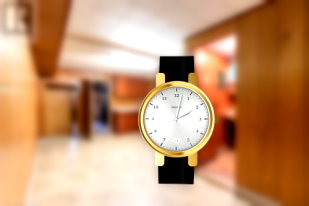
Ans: {"hour": 2, "minute": 2}
